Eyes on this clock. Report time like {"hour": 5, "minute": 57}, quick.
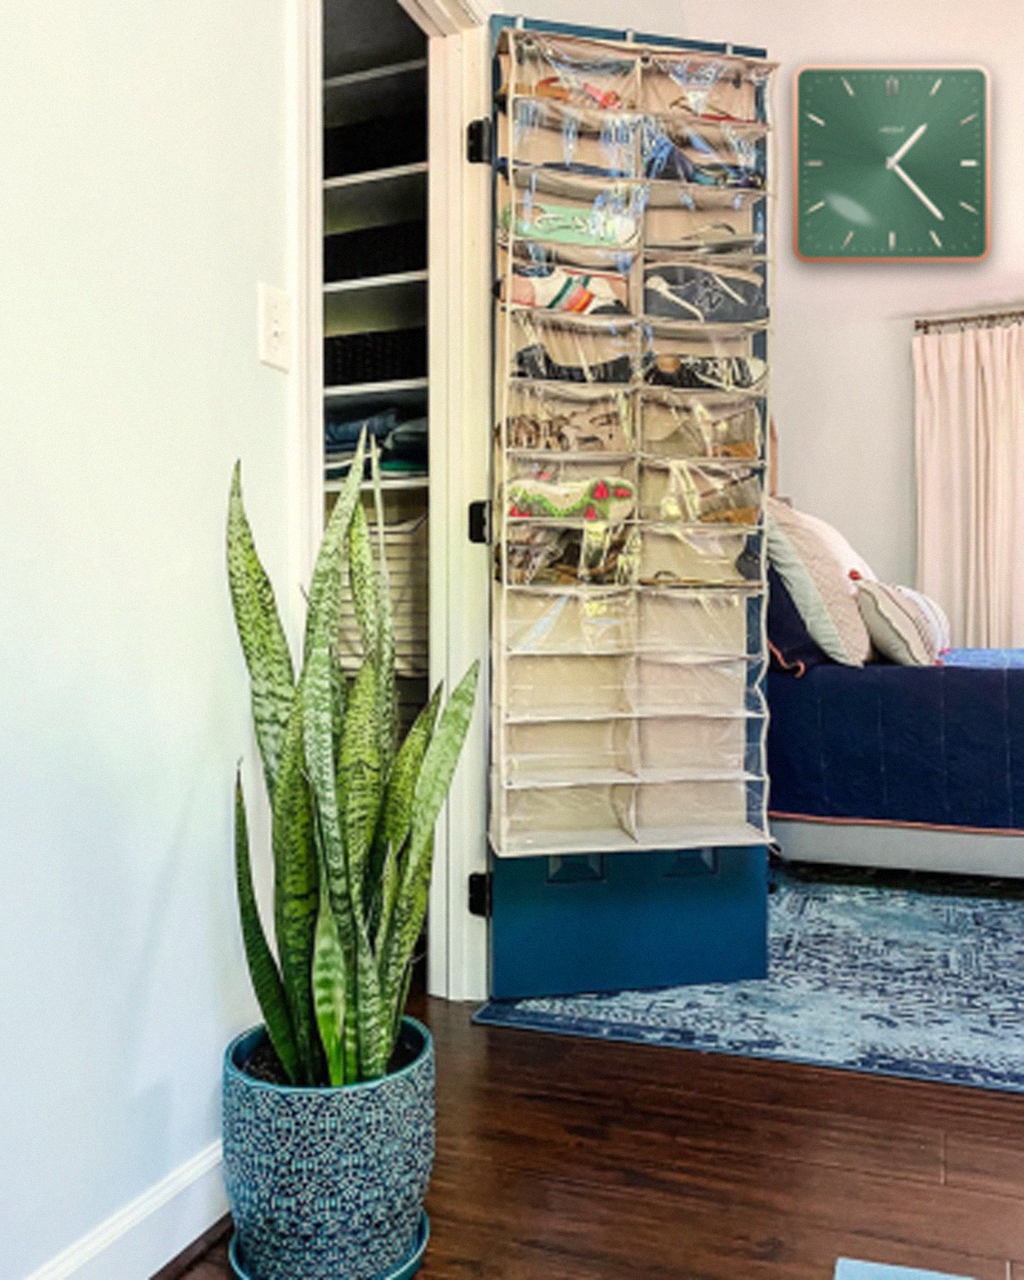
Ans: {"hour": 1, "minute": 23}
